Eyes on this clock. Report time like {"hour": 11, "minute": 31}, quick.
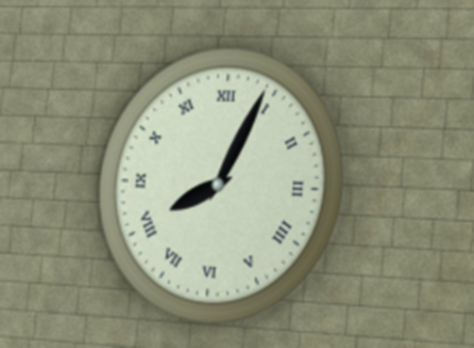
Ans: {"hour": 8, "minute": 4}
